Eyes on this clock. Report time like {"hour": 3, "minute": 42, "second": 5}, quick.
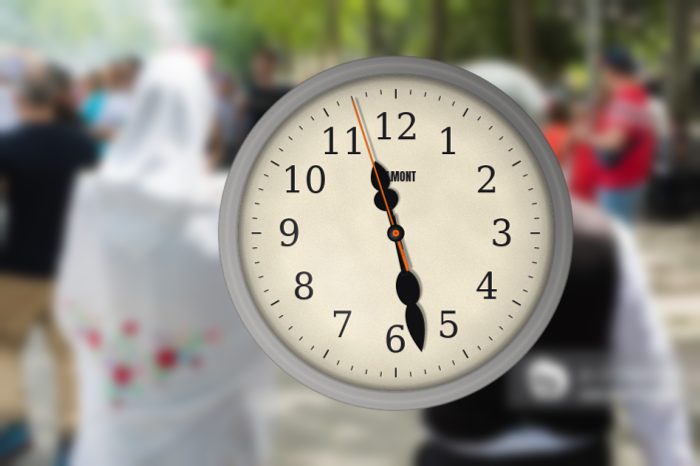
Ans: {"hour": 11, "minute": 27, "second": 57}
